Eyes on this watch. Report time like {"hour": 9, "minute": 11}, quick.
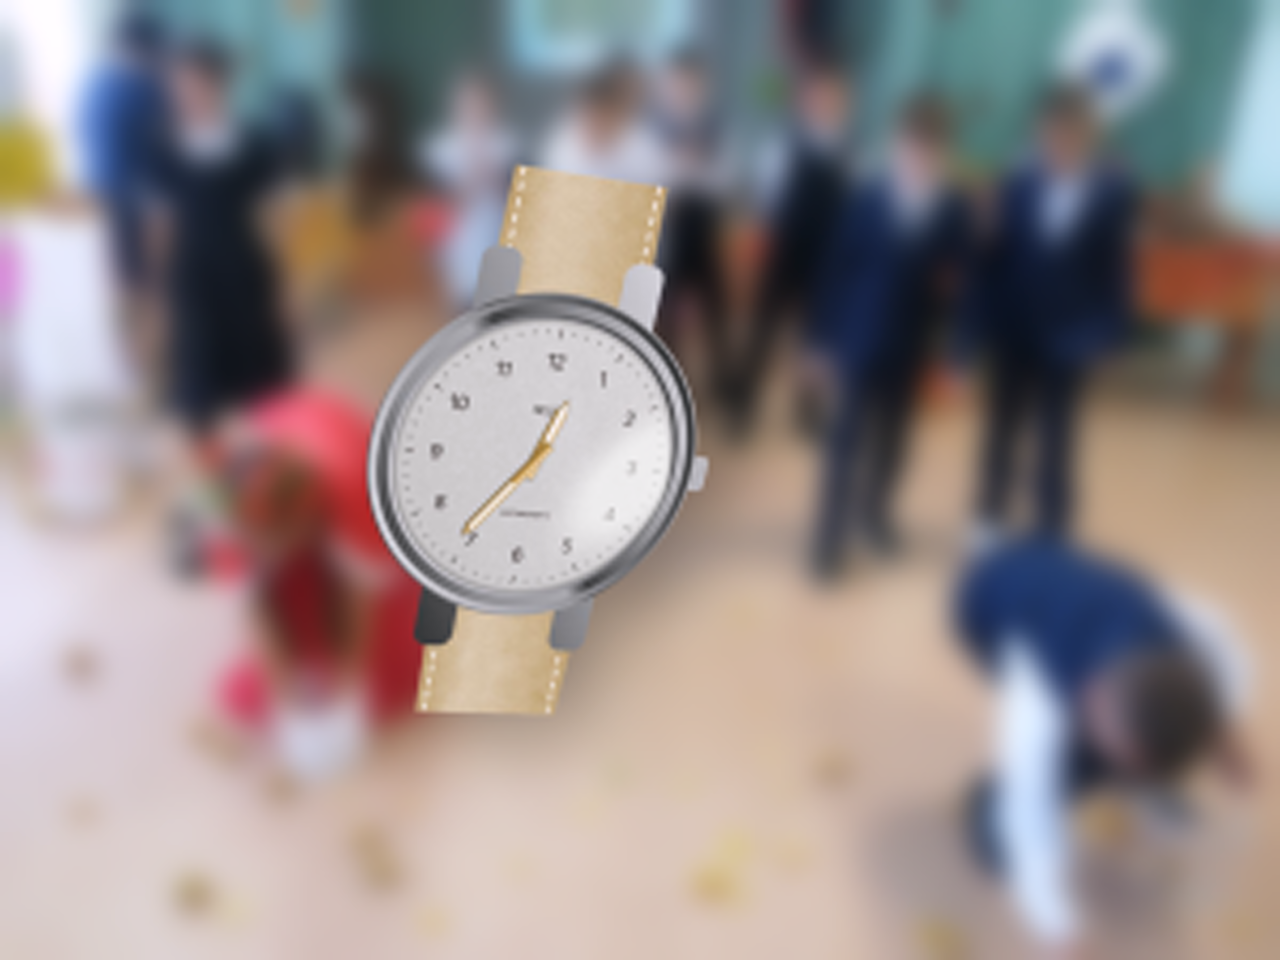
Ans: {"hour": 12, "minute": 36}
